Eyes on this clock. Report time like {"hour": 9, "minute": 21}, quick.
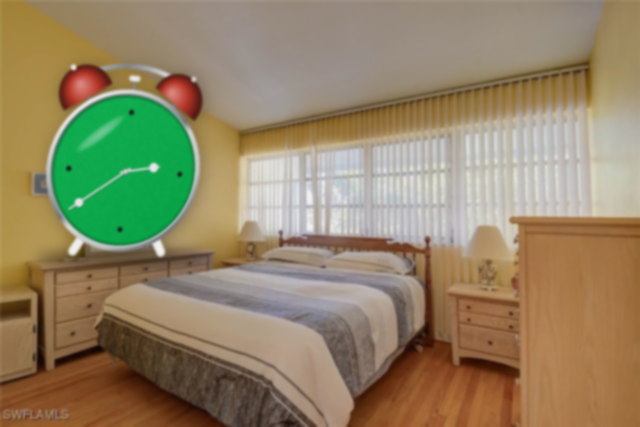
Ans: {"hour": 2, "minute": 39}
